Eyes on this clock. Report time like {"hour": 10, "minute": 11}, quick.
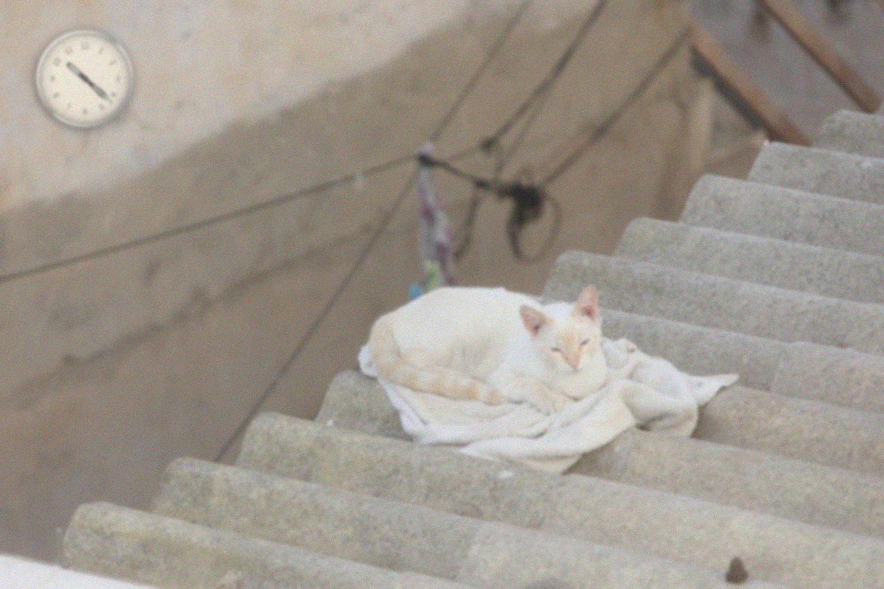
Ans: {"hour": 10, "minute": 22}
